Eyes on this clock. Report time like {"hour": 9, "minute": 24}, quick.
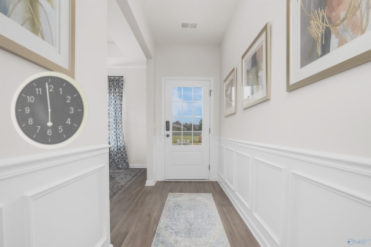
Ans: {"hour": 5, "minute": 59}
